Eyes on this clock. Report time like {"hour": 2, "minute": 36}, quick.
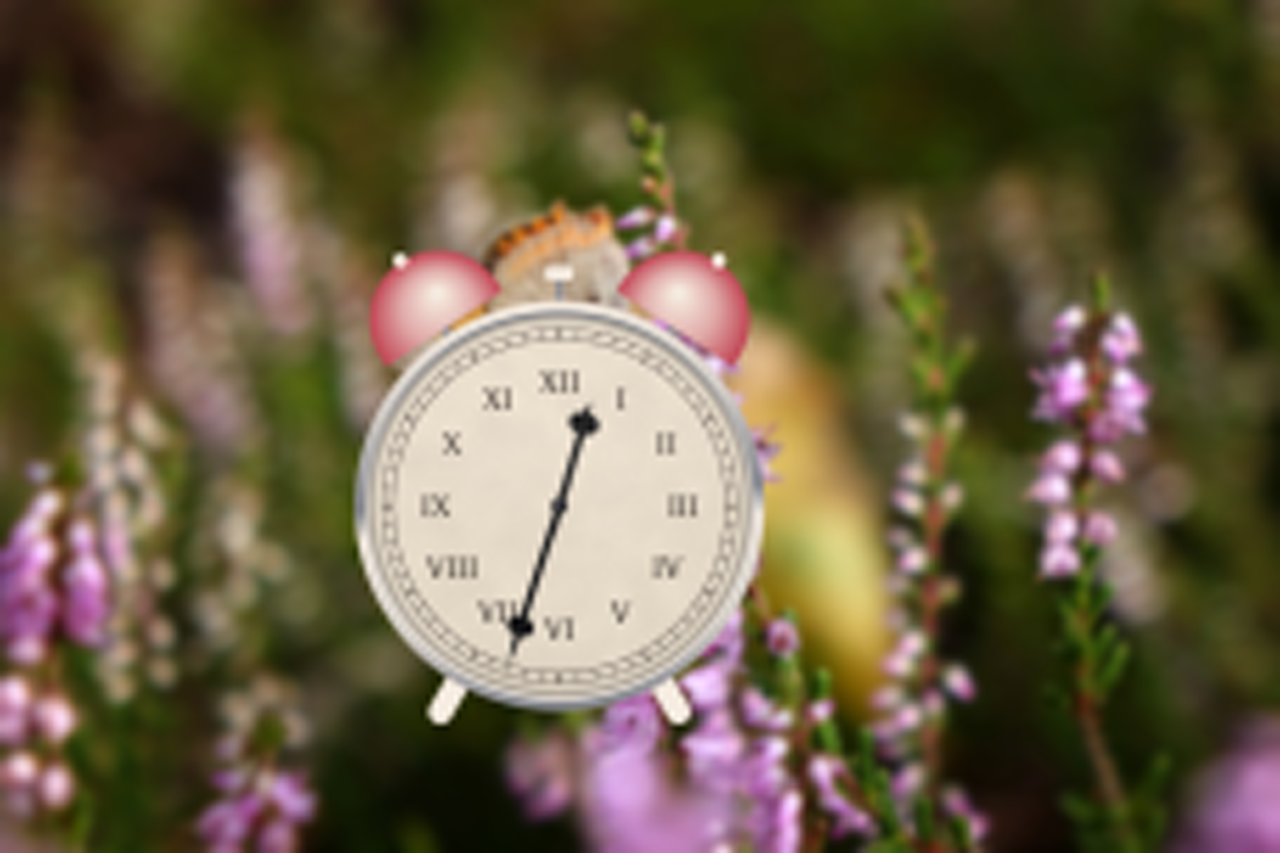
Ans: {"hour": 12, "minute": 33}
